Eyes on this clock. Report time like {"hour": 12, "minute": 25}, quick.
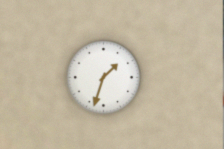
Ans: {"hour": 1, "minute": 33}
